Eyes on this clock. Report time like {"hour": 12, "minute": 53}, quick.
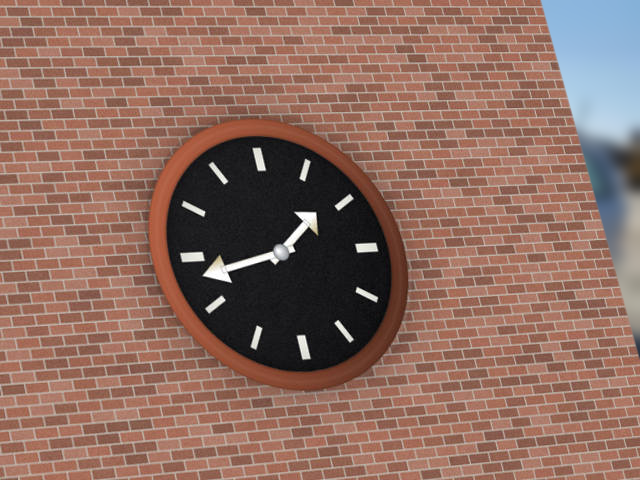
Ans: {"hour": 1, "minute": 43}
